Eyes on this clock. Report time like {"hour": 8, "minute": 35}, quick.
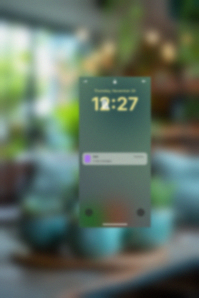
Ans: {"hour": 12, "minute": 27}
